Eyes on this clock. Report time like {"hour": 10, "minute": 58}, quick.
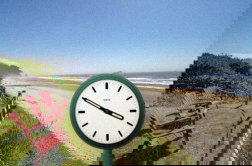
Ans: {"hour": 3, "minute": 50}
